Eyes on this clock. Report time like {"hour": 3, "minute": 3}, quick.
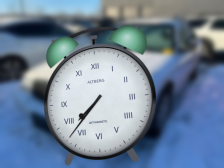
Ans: {"hour": 7, "minute": 37}
